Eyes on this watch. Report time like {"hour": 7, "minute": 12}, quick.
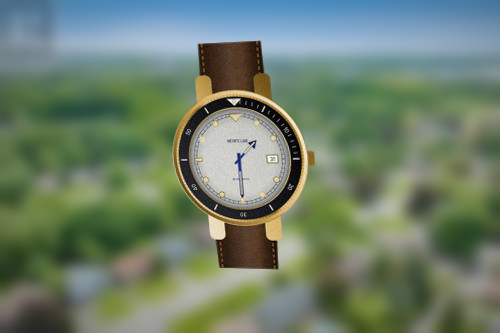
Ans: {"hour": 1, "minute": 30}
